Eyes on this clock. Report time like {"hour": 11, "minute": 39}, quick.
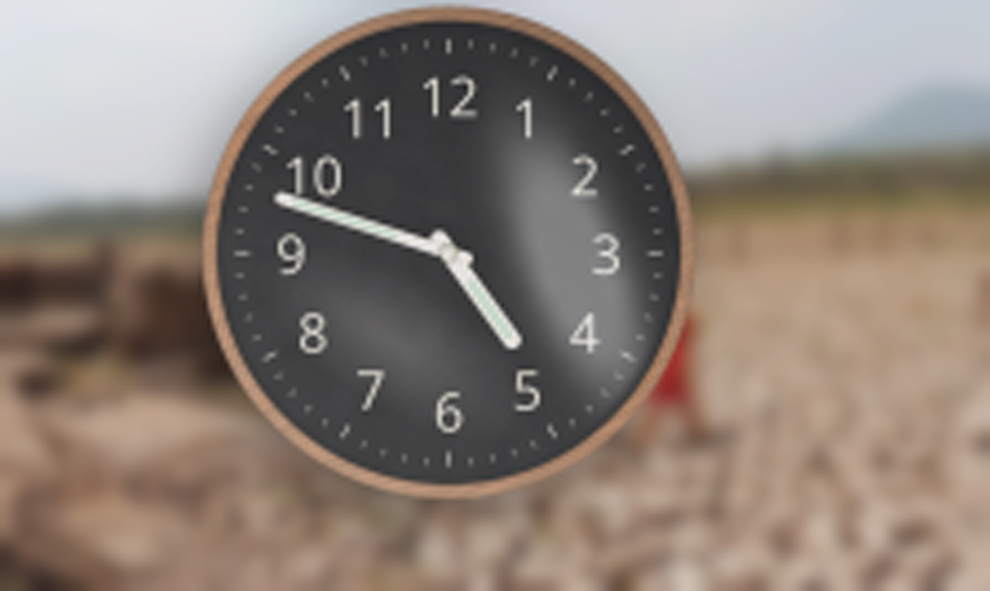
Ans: {"hour": 4, "minute": 48}
